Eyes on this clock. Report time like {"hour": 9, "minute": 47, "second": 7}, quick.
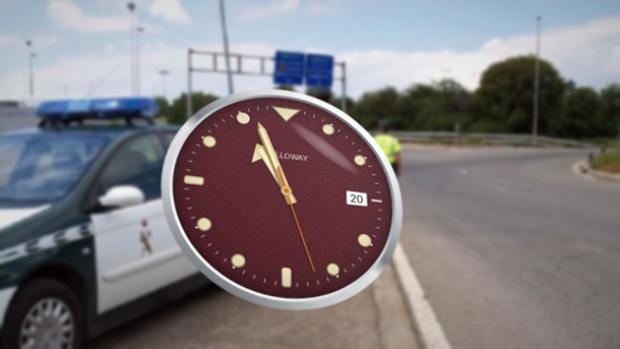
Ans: {"hour": 10, "minute": 56, "second": 27}
